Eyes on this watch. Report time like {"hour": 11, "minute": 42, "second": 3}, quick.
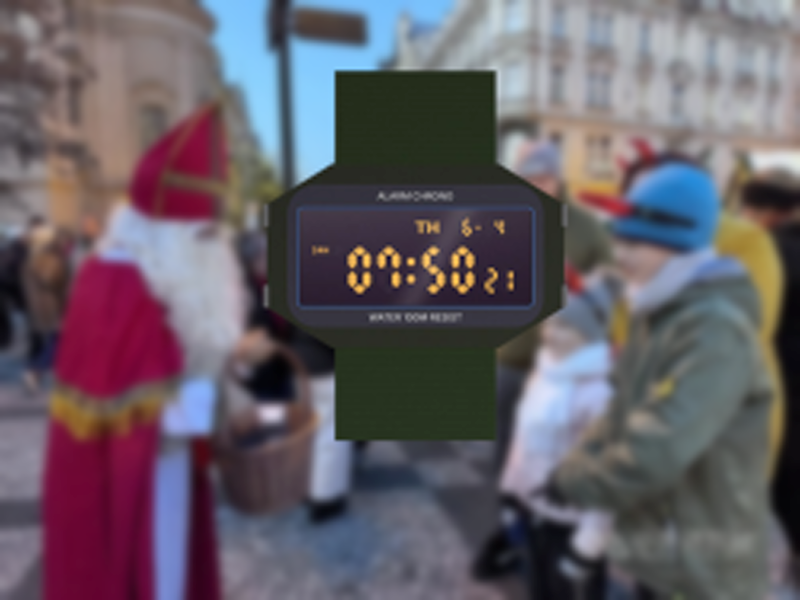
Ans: {"hour": 7, "minute": 50, "second": 21}
